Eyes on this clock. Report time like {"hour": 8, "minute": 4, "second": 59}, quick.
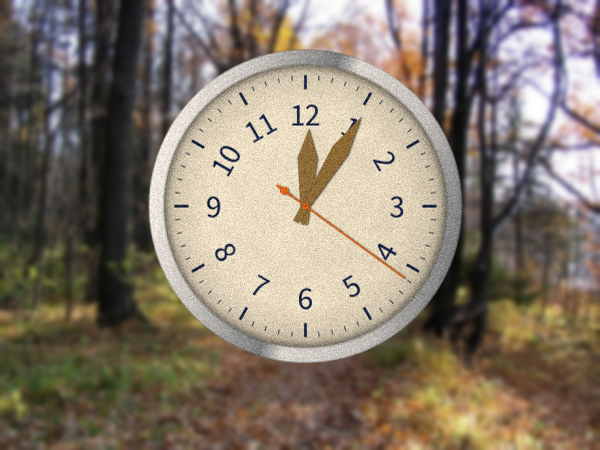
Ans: {"hour": 12, "minute": 5, "second": 21}
